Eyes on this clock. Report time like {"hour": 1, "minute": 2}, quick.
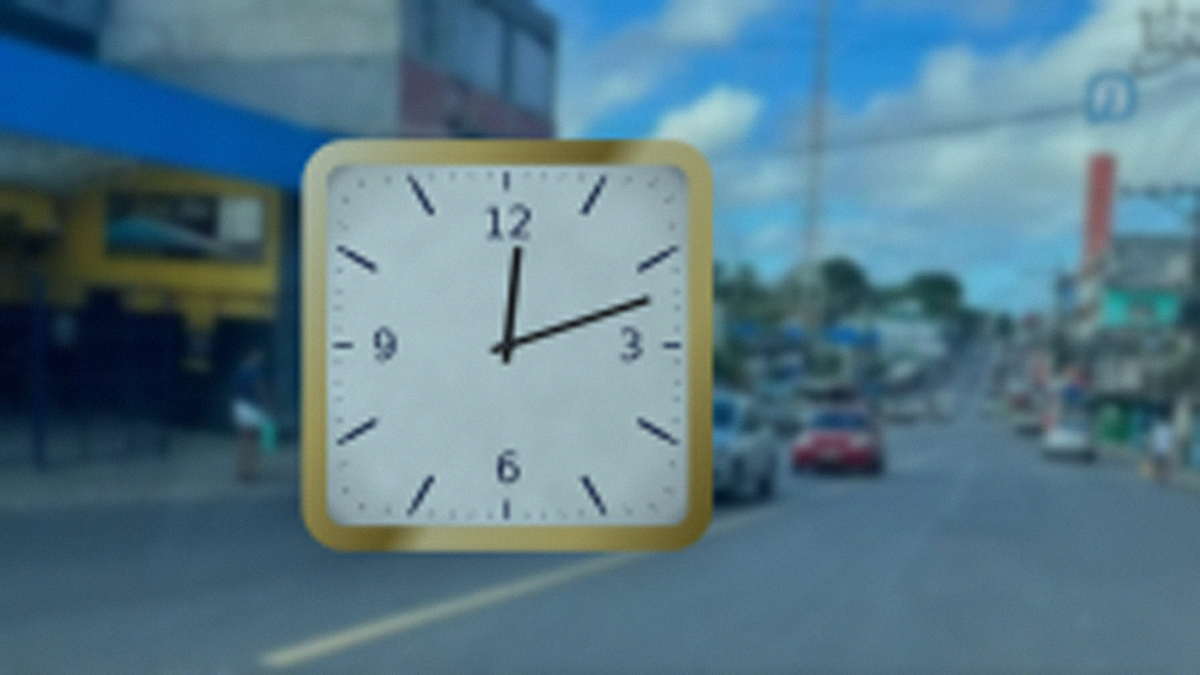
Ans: {"hour": 12, "minute": 12}
